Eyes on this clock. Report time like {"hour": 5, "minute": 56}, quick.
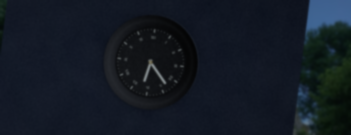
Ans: {"hour": 6, "minute": 23}
